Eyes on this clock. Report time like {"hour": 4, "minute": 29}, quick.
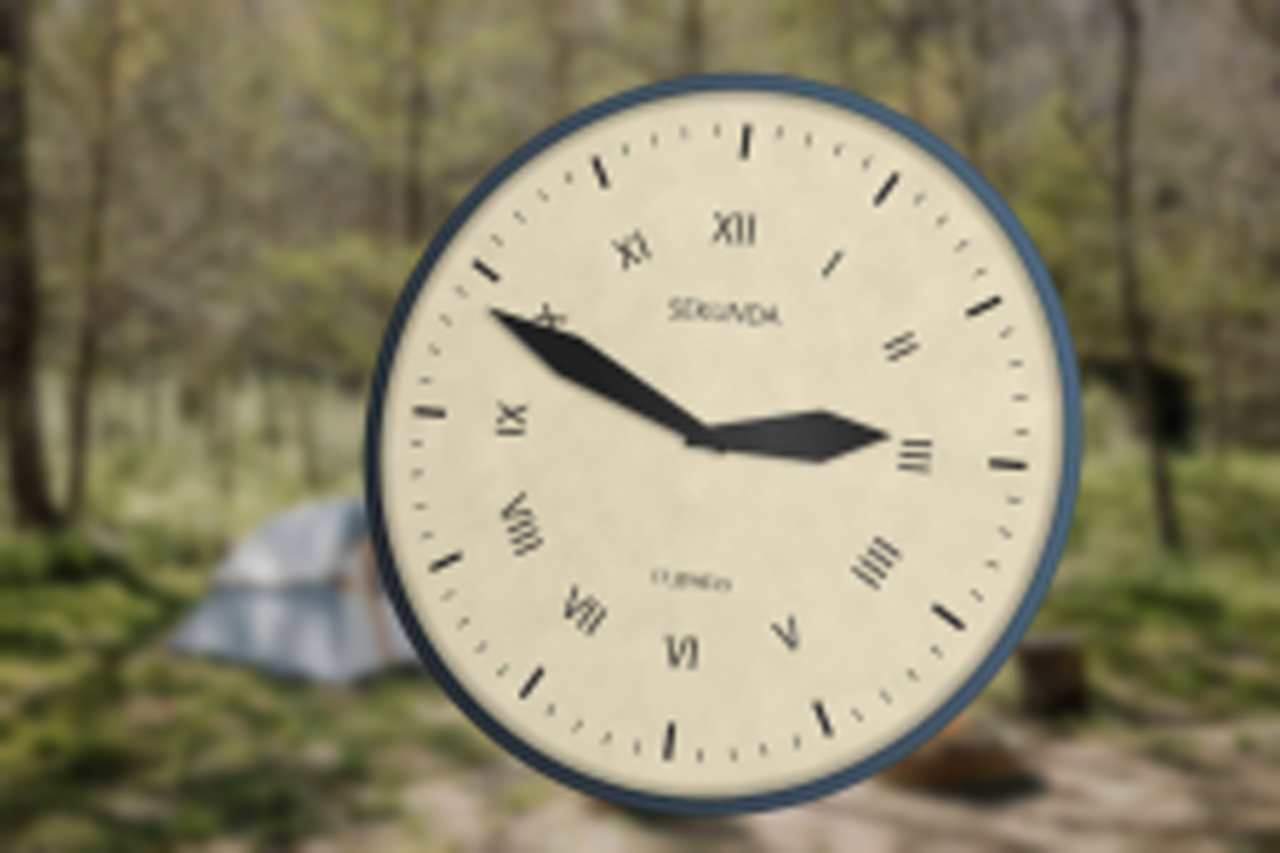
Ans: {"hour": 2, "minute": 49}
